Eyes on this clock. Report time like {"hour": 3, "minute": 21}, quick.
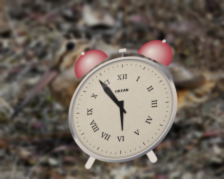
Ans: {"hour": 5, "minute": 54}
